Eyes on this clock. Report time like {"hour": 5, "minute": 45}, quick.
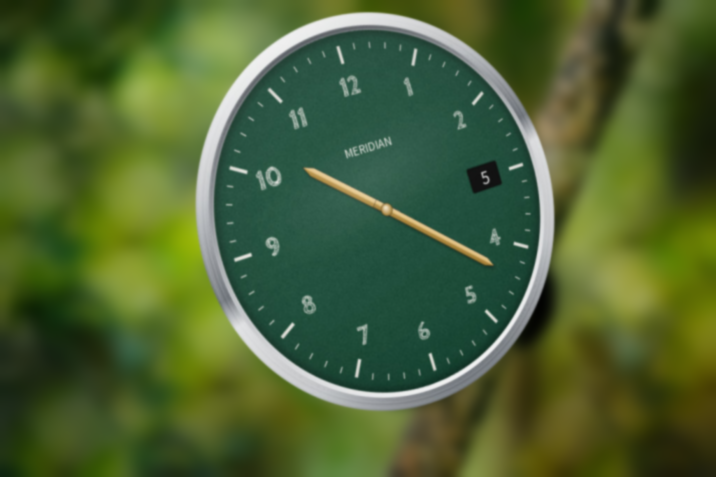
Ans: {"hour": 10, "minute": 22}
